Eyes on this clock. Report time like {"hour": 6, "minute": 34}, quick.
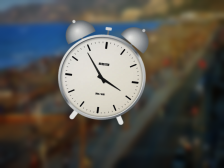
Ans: {"hour": 3, "minute": 54}
